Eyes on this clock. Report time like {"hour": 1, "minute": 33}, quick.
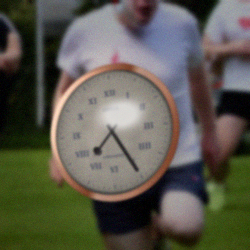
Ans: {"hour": 7, "minute": 25}
